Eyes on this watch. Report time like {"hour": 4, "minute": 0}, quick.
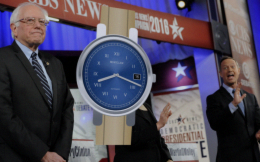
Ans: {"hour": 8, "minute": 18}
